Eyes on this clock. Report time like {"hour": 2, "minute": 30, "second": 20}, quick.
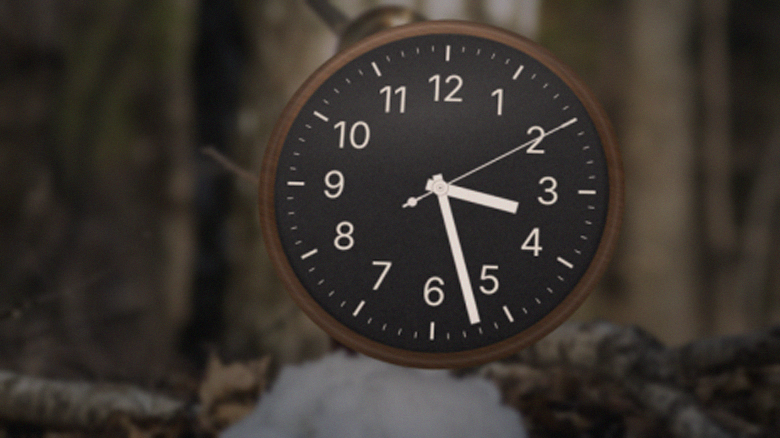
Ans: {"hour": 3, "minute": 27, "second": 10}
